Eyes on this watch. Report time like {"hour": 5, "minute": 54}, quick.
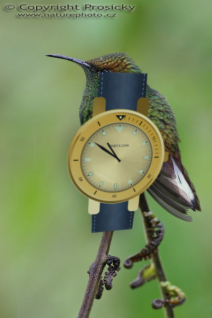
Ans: {"hour": 10, "minute": 51}
